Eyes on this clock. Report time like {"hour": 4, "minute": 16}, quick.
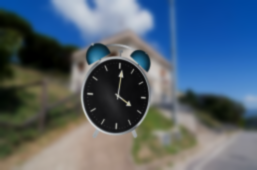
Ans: {"hour": 4, "minute": 1}
